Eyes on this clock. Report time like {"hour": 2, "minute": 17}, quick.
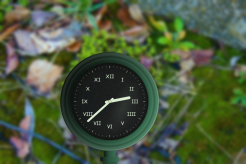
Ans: {"hour": 2, "minute": 38}
